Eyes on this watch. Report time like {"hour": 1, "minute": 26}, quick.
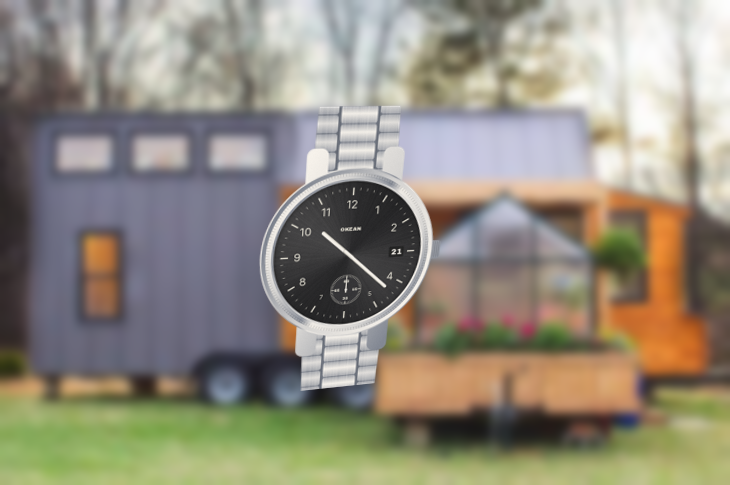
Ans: {"hour": 10, "minute": 22}
